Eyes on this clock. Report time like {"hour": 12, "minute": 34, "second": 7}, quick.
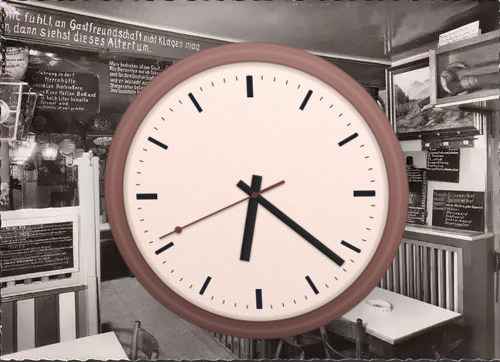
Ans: {"hour": 6, "minute": 21, "second": 41}
